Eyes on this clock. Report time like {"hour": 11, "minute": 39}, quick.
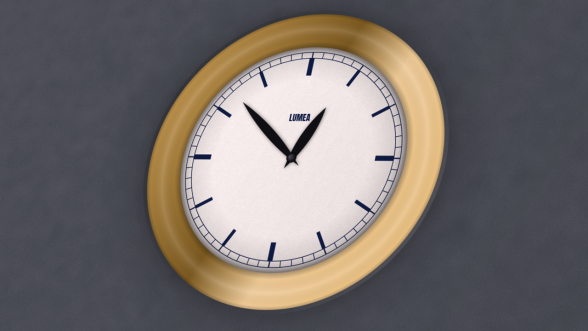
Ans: {"hour": 12, "minute": 52}
